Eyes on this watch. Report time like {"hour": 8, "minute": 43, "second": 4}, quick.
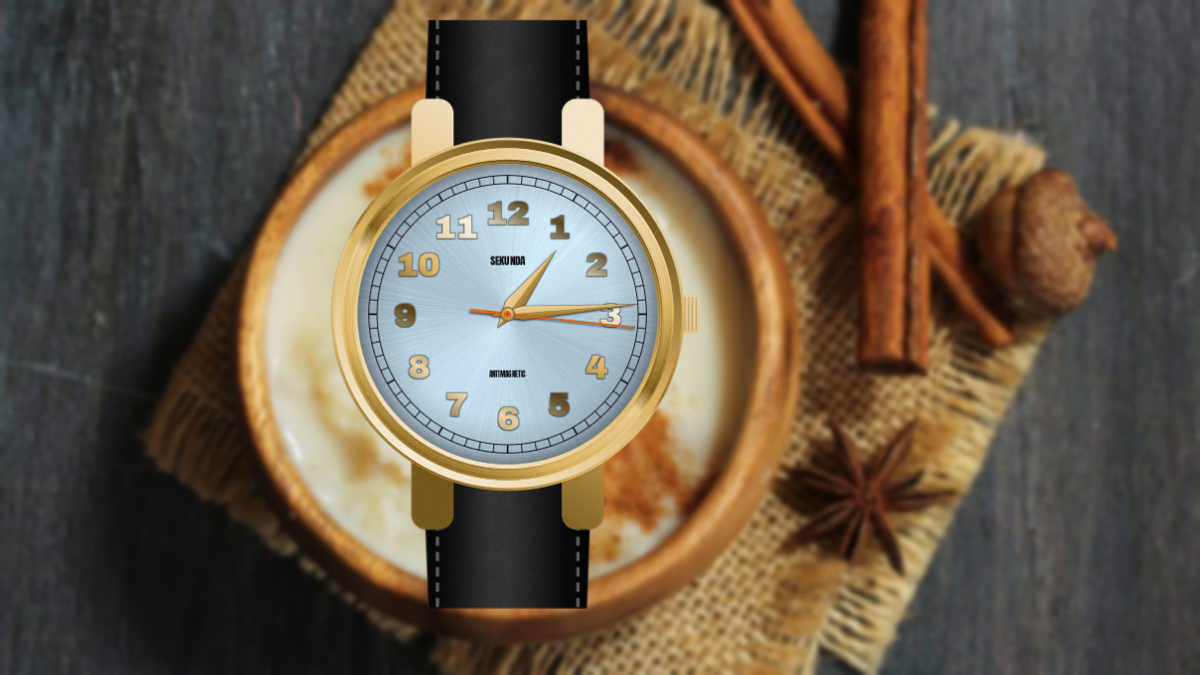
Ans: {"hour": 1, "minute": 14, "second": 16}
